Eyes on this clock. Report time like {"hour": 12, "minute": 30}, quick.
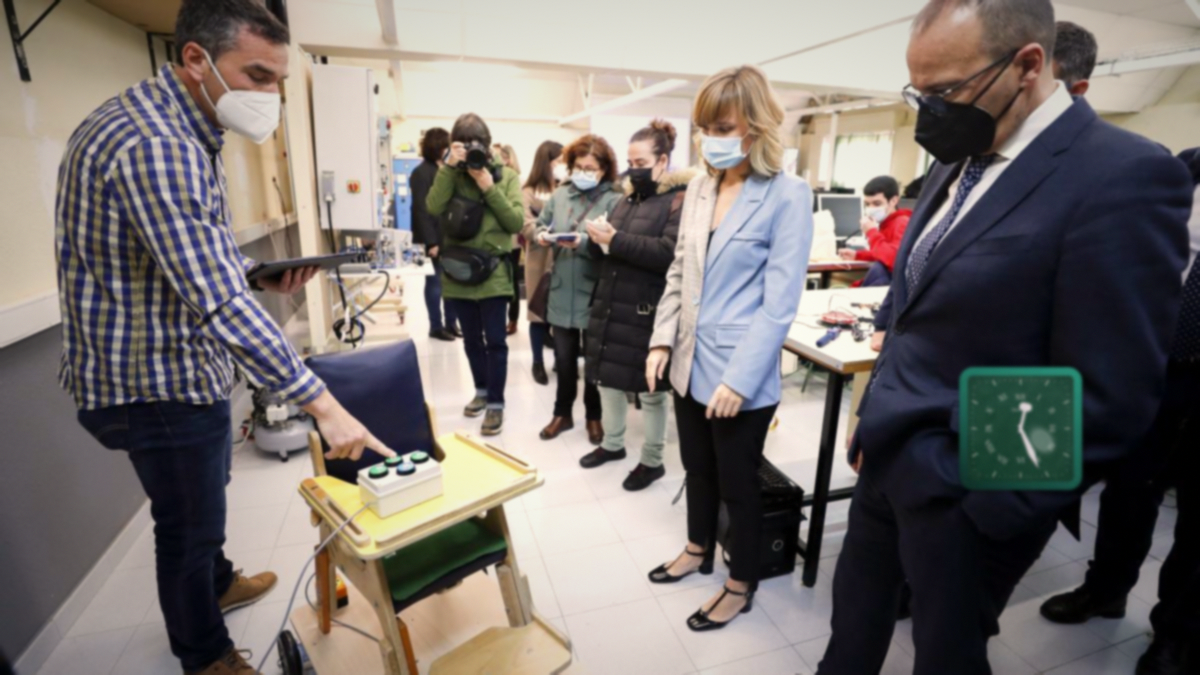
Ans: {"hour": 12, "minute": 26}
